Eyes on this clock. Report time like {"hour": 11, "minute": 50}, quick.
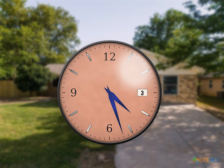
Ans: {"hour": 4, "minute": 27}
